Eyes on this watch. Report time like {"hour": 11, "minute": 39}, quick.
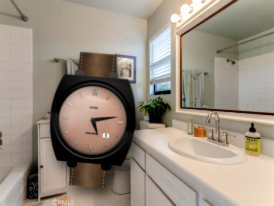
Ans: {"hour": 5, "minute": 13}
